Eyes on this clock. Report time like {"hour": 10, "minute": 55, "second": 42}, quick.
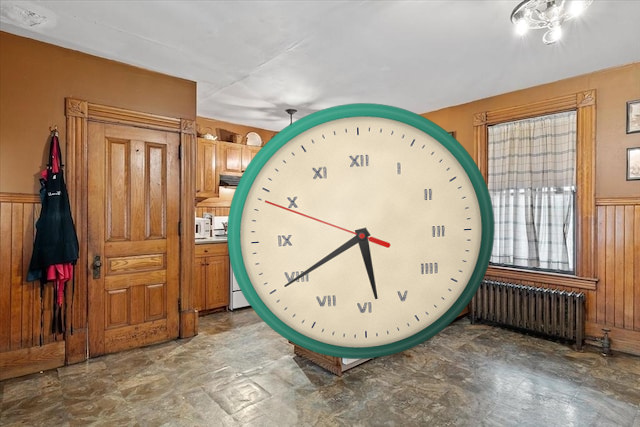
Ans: {"hour": 5, "minute": 39, "second": 49}
